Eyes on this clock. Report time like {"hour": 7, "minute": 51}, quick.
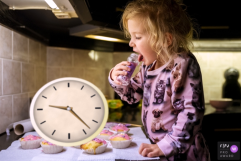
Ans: {"hour": 9, "minute": 23}
